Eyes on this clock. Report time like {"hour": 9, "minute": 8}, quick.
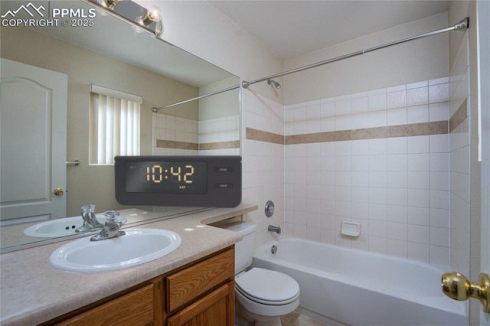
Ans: {"hour": 10, "minute": 42}
